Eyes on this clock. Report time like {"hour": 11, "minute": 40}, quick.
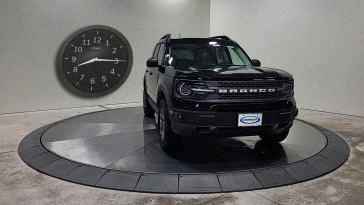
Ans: {"hour": 8, "minute": 15}
